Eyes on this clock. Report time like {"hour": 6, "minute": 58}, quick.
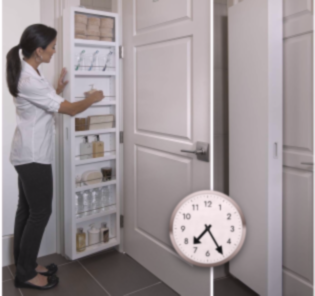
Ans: {"hour": 7, "minute": 25}
